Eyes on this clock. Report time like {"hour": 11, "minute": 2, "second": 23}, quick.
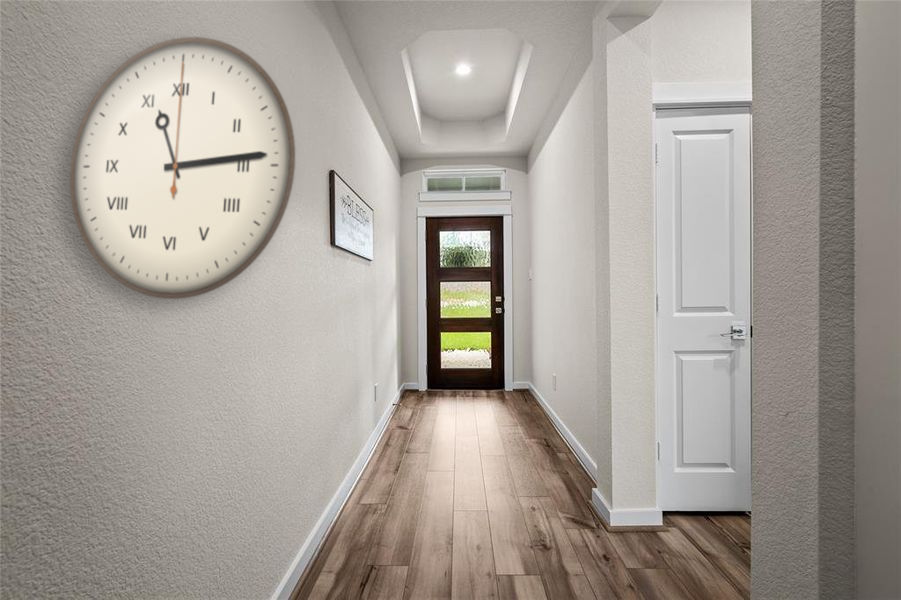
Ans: {"hour": 11, "minute": 14, "second": 0}
